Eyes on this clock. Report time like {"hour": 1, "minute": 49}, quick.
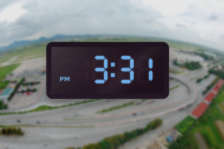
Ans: {"hour": 3, "minute": 31}
